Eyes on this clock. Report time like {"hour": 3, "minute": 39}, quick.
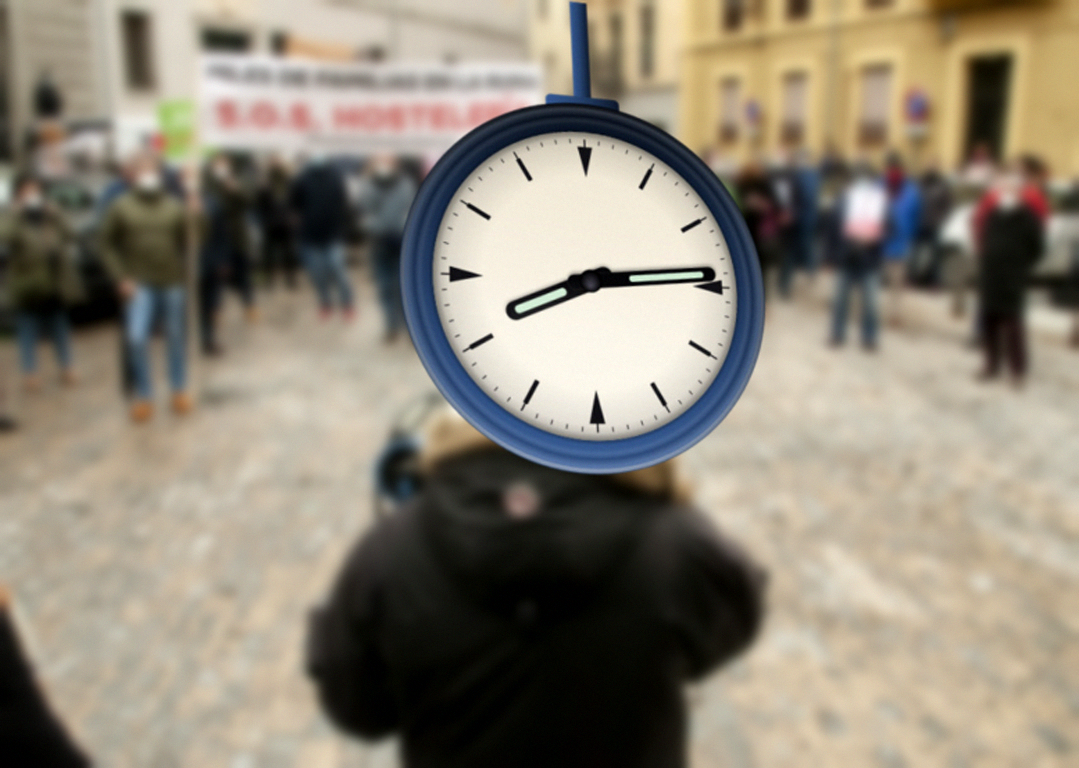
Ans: {"hour": 8, "minute": 14}
